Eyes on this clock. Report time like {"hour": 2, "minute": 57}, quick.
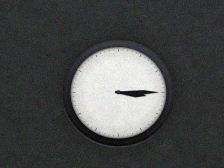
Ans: {"hour": 3, "minute": 15}
